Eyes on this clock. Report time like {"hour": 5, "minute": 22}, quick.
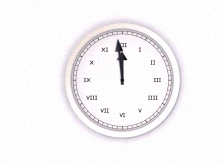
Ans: {"hour": 11, "minute": 59}
